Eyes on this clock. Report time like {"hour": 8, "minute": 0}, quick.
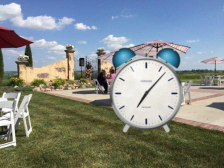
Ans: {"hour": 7, "minute": 7}
